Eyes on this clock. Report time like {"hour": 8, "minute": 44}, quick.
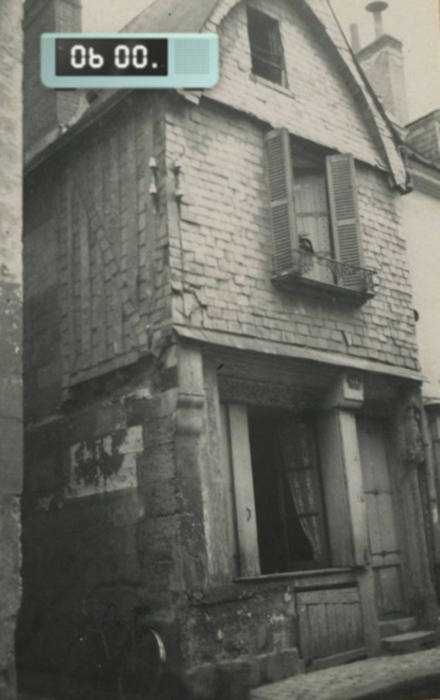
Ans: {"hour": 6, "minute": 0}
